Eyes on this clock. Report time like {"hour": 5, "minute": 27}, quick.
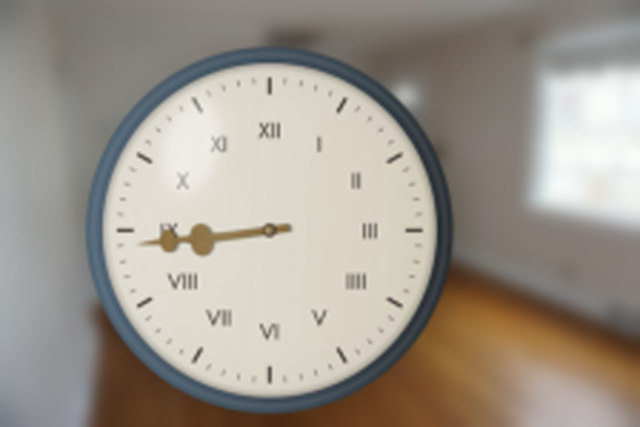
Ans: {"hour": 8, "minute": 44}
